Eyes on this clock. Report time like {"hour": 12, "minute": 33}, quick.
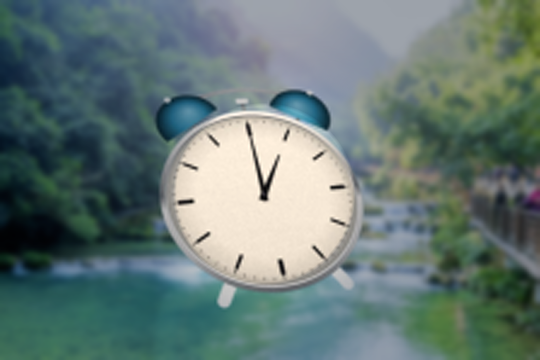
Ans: {"hour": 1, "minute": 0}
